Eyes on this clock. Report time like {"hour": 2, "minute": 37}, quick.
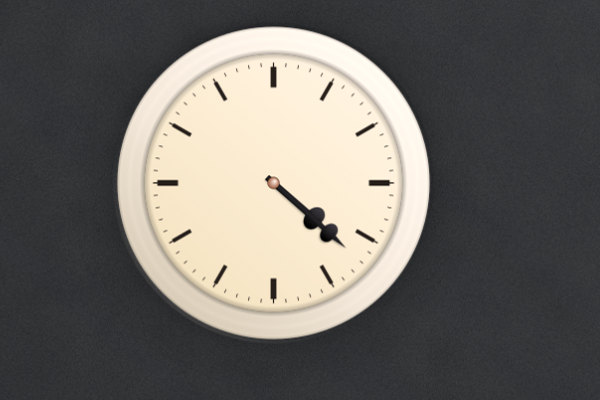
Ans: {"hour": 4, "minute": 22}
